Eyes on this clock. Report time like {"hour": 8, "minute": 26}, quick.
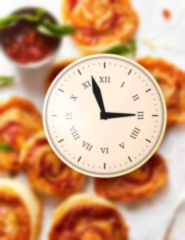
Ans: {"hour": 2, "minute": 57}
